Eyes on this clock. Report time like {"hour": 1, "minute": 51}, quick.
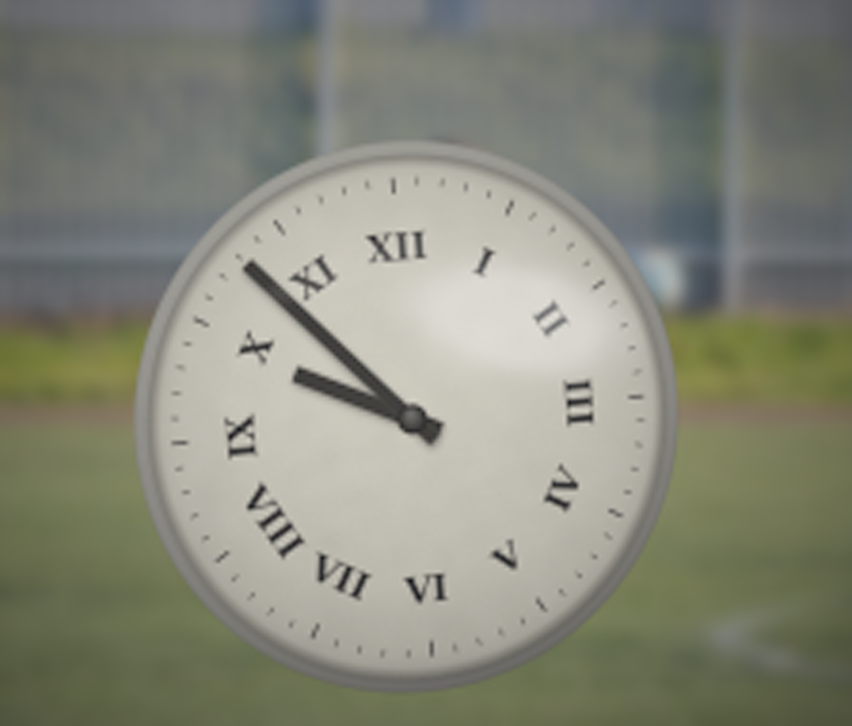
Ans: {"hour": 9, "minute": 53}
